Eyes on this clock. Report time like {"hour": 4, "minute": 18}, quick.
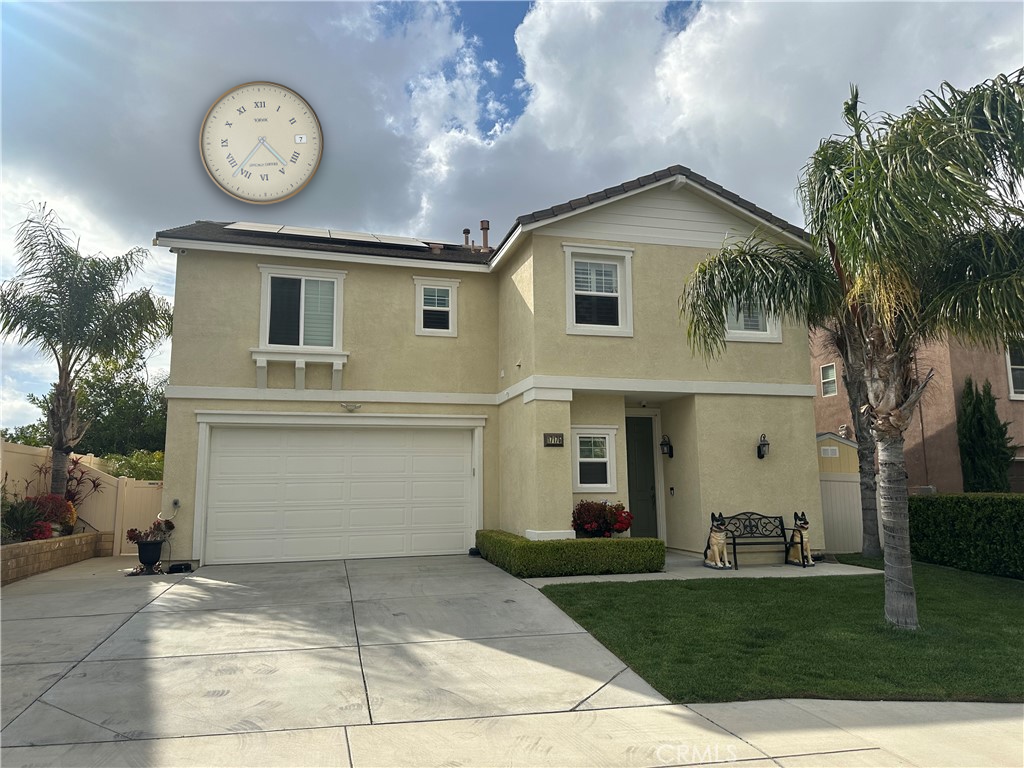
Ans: {"hour": 4, "minute": 37}
